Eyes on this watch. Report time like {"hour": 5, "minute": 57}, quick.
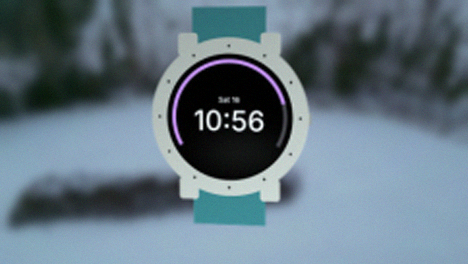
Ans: {"hour": 10, "minute": 56}
